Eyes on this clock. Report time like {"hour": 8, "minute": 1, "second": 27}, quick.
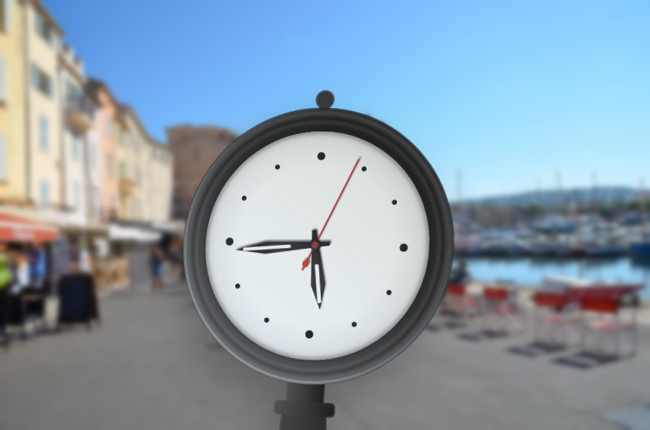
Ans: {"hour": 5, "minute": 44, "second": 4}
